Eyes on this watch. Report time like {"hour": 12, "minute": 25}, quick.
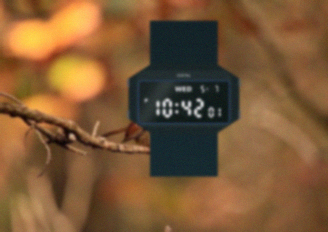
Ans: {"hour": 10, "minute": 42}
